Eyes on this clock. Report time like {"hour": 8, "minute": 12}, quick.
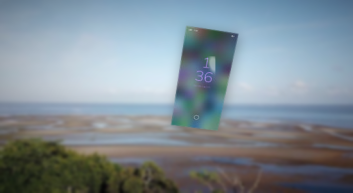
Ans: {"hour": 1, "minute": 36}
